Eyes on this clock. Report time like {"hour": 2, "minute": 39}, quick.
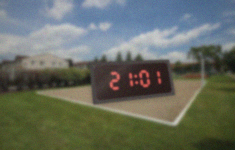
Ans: {"hour": 21, "minute": 1}
